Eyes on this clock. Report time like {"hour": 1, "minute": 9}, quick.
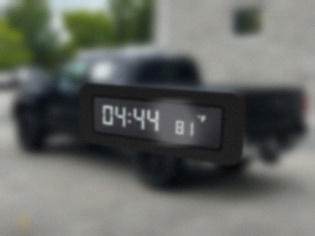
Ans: {"hour": 4, "minute": 44}
